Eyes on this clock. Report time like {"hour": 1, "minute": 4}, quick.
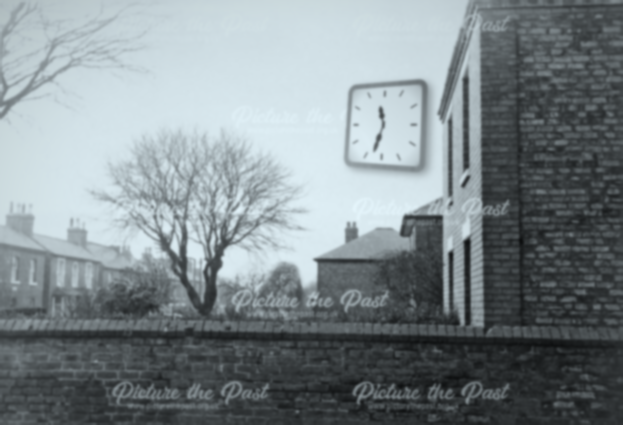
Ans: {"hour": 11, "minute": 33}
